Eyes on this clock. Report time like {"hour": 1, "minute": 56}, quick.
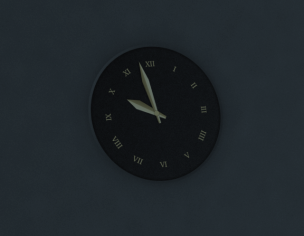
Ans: {"hour": 9, "minute": 58}
